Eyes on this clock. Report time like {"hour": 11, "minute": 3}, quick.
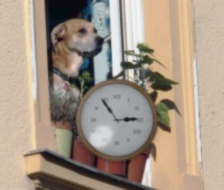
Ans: {"hour": 2, "minute": 54}
